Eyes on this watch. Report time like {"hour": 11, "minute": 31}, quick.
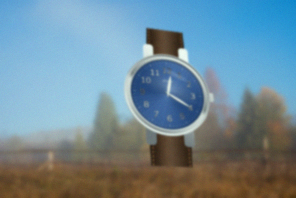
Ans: {"hour": 12, "minute": 20}
